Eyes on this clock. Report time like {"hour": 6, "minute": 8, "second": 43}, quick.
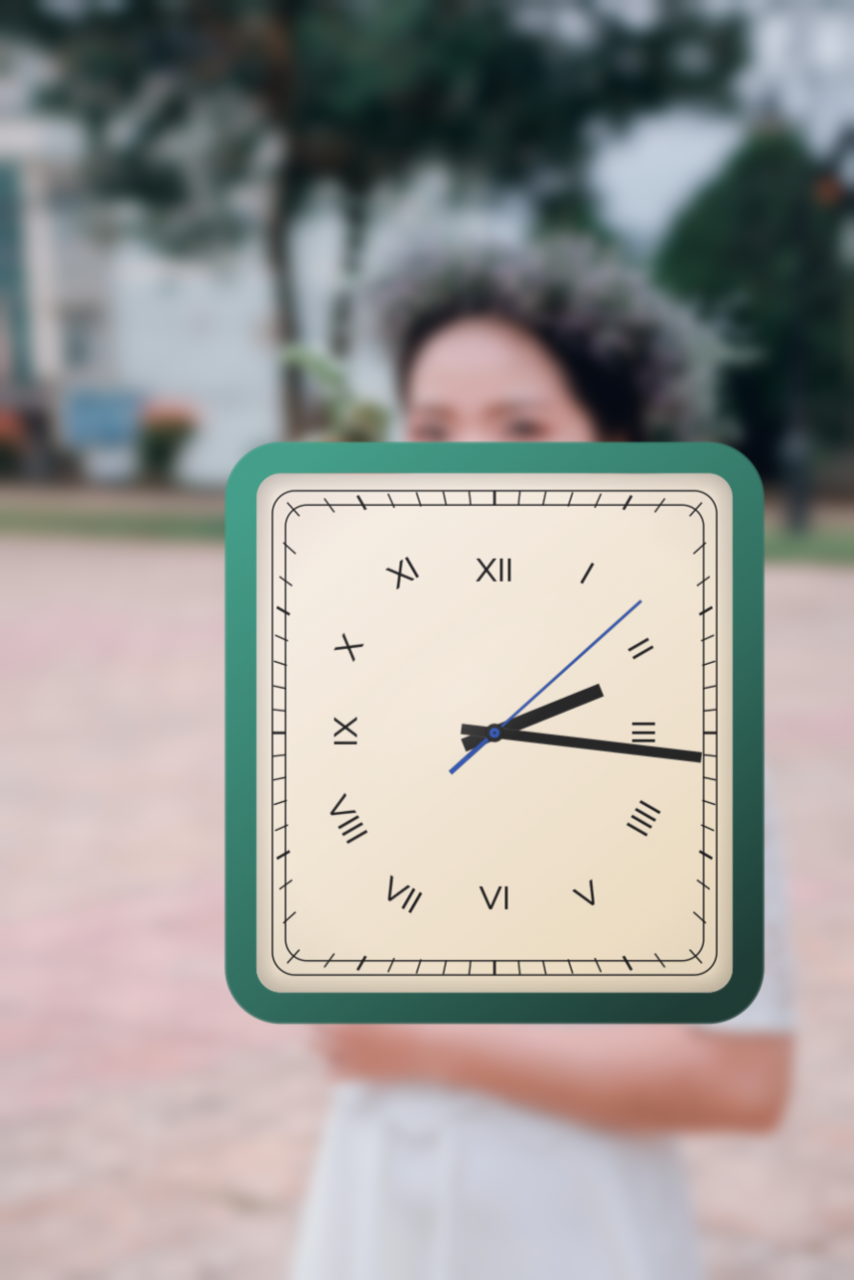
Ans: {"hour": 2, "minute": 16, "second": 8}
